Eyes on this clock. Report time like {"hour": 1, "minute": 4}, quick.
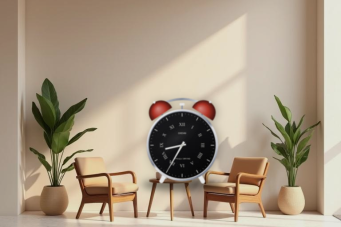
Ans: {"hour": 8, "minute": 35}
